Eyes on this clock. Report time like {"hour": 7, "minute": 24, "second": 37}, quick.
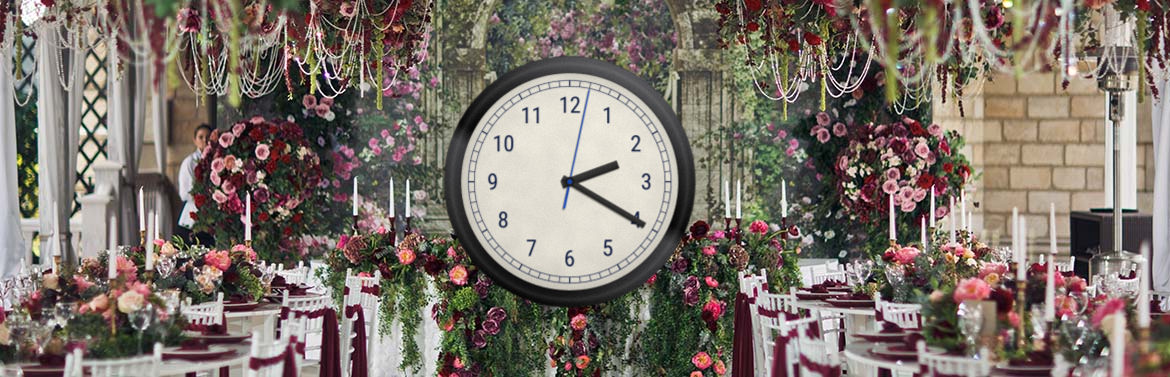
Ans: {"hour": 2, "minute": 20, "second": 2}
